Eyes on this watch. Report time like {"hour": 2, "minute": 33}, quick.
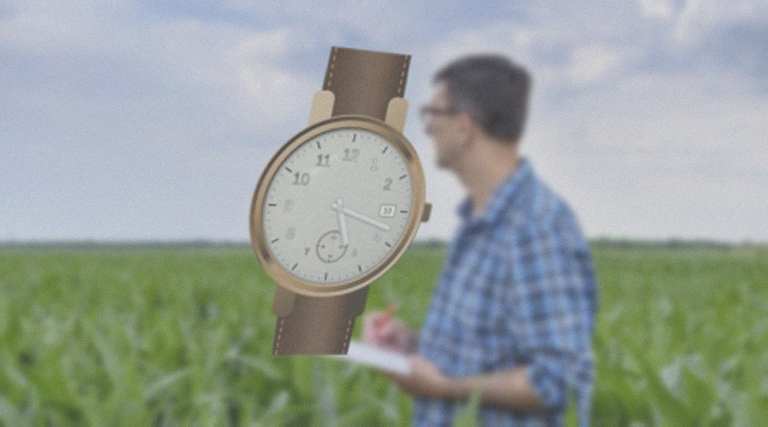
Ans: {"hour": 5, "minute": 18}
